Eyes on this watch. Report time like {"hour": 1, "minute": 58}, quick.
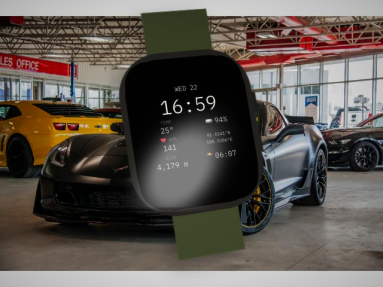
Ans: {"hour": 16, "minute": 59}
